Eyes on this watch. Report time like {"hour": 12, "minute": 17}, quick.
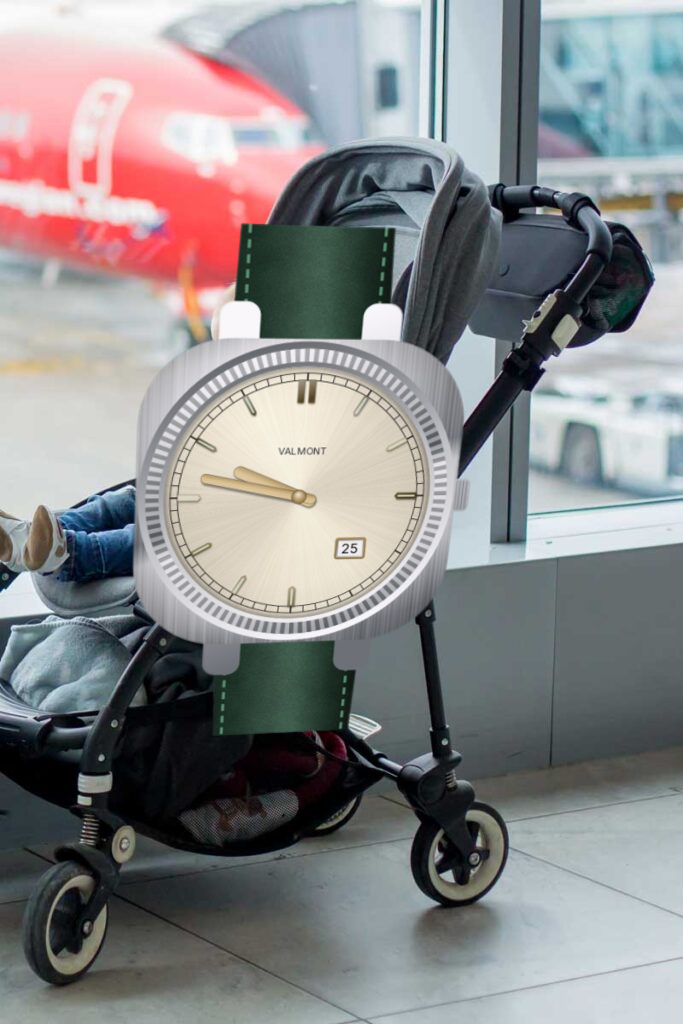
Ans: {"hour": 9, "minute": 47}
